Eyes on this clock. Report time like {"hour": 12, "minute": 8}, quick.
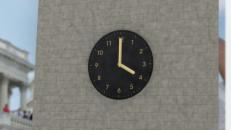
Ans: {"hour": 4, "minute": 0}
